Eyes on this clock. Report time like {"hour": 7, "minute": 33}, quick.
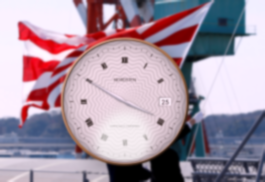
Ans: {"hour": 3, "minute": 50}
